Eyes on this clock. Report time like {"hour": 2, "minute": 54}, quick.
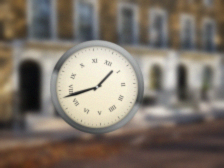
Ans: {"hour": 12, "minute": 38}
